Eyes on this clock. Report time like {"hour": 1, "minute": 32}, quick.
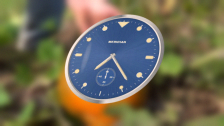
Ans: {"hour": 7, "minute": 23}
